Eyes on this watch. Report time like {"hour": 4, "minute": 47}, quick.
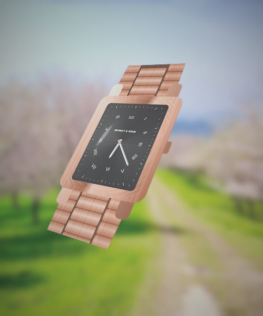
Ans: {"hour": 6, "minute": 23}
